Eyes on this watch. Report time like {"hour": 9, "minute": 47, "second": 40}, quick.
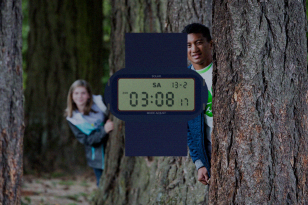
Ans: {"hour": 3, "minute": 8, "second": 17}
